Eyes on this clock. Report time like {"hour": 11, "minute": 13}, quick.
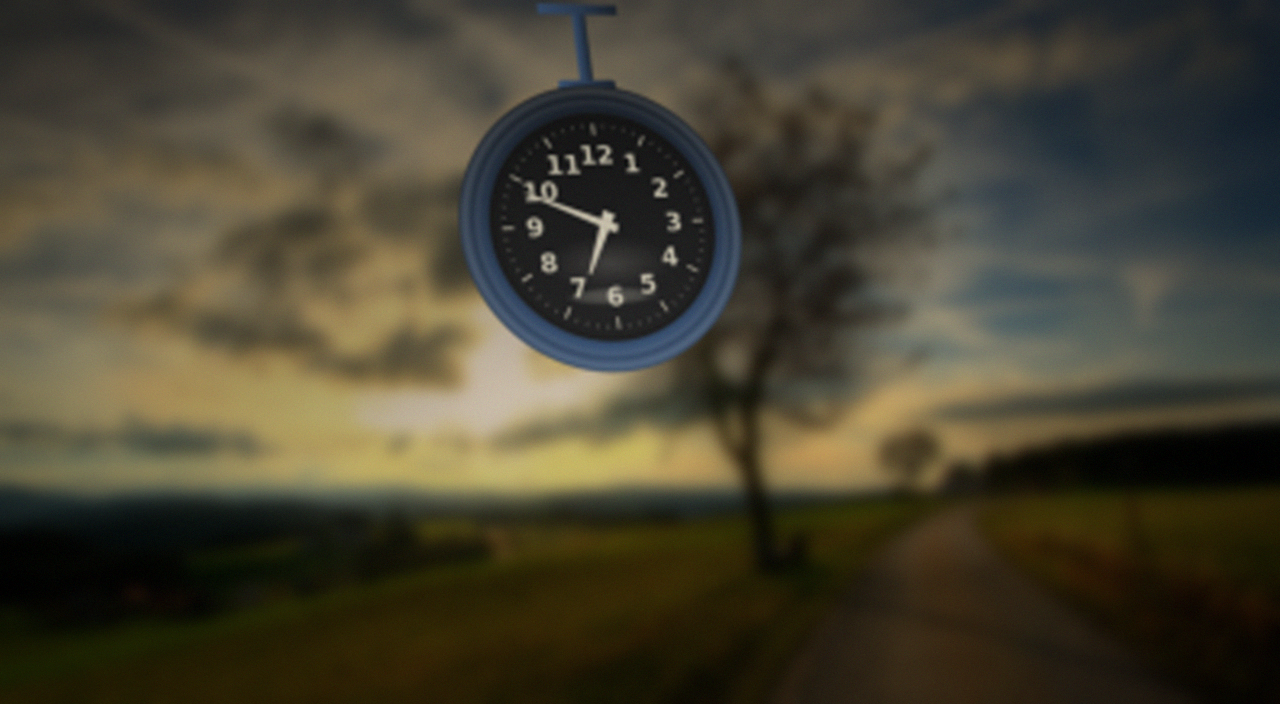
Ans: {"hour": 6, "minute": 49}
